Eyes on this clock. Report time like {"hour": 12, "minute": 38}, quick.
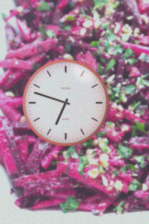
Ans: {"hour": 6, "minute": 48}
